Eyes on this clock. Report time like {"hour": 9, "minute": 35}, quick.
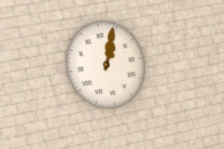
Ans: {"hour": 1, "minute": 4}
